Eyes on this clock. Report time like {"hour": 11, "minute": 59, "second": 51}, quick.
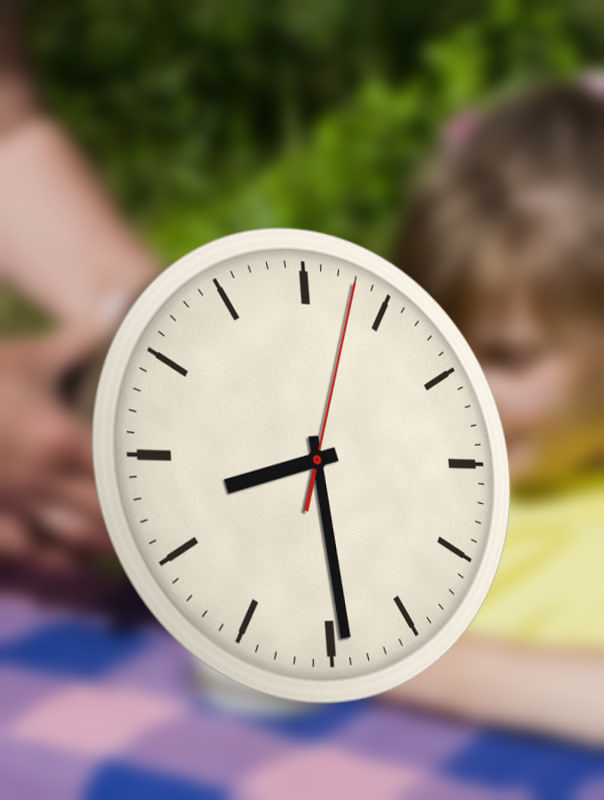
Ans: {"hour": 8, "minute": 29, "second": 3}
